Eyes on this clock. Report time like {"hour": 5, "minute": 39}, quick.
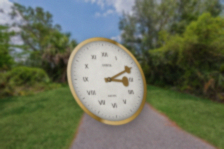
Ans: {"hour": 3, "minute": 11}
